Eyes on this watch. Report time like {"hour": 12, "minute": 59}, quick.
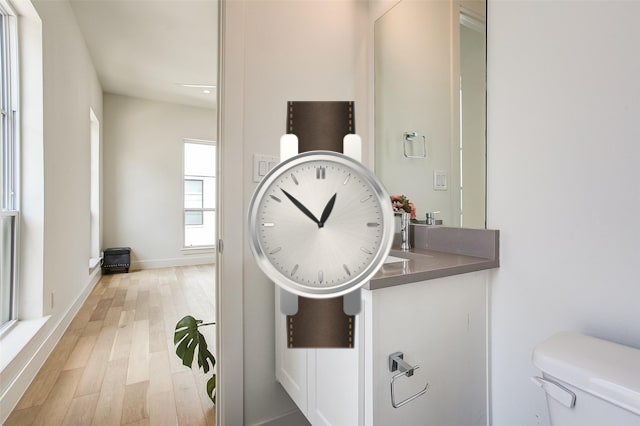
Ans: {"hour": 12, "minute": 52}
